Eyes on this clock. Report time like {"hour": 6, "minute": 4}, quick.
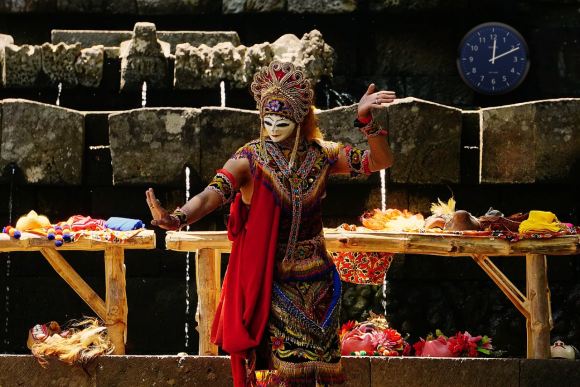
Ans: {"hour": 12, "minute": 11}
